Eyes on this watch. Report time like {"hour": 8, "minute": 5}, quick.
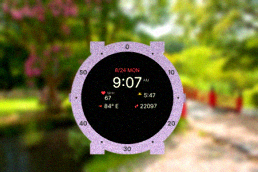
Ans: {"hour": 9, "minute": 7}
